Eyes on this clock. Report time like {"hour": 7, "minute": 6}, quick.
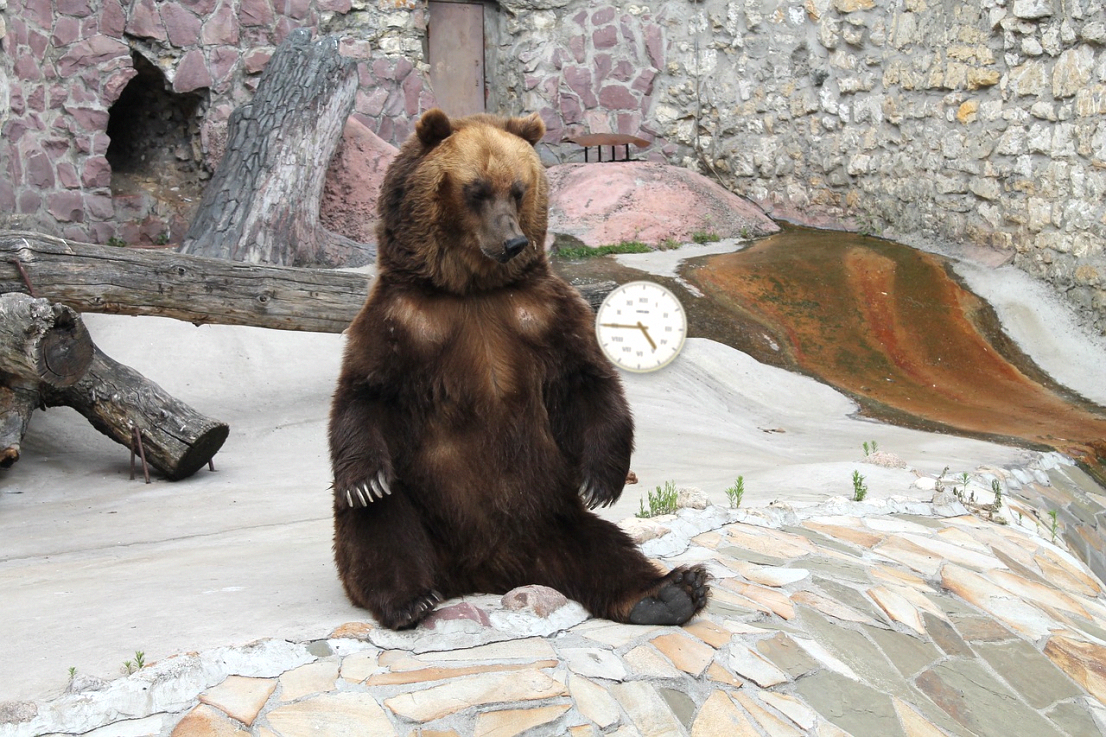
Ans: {"hour": 4, "minute": 45}
